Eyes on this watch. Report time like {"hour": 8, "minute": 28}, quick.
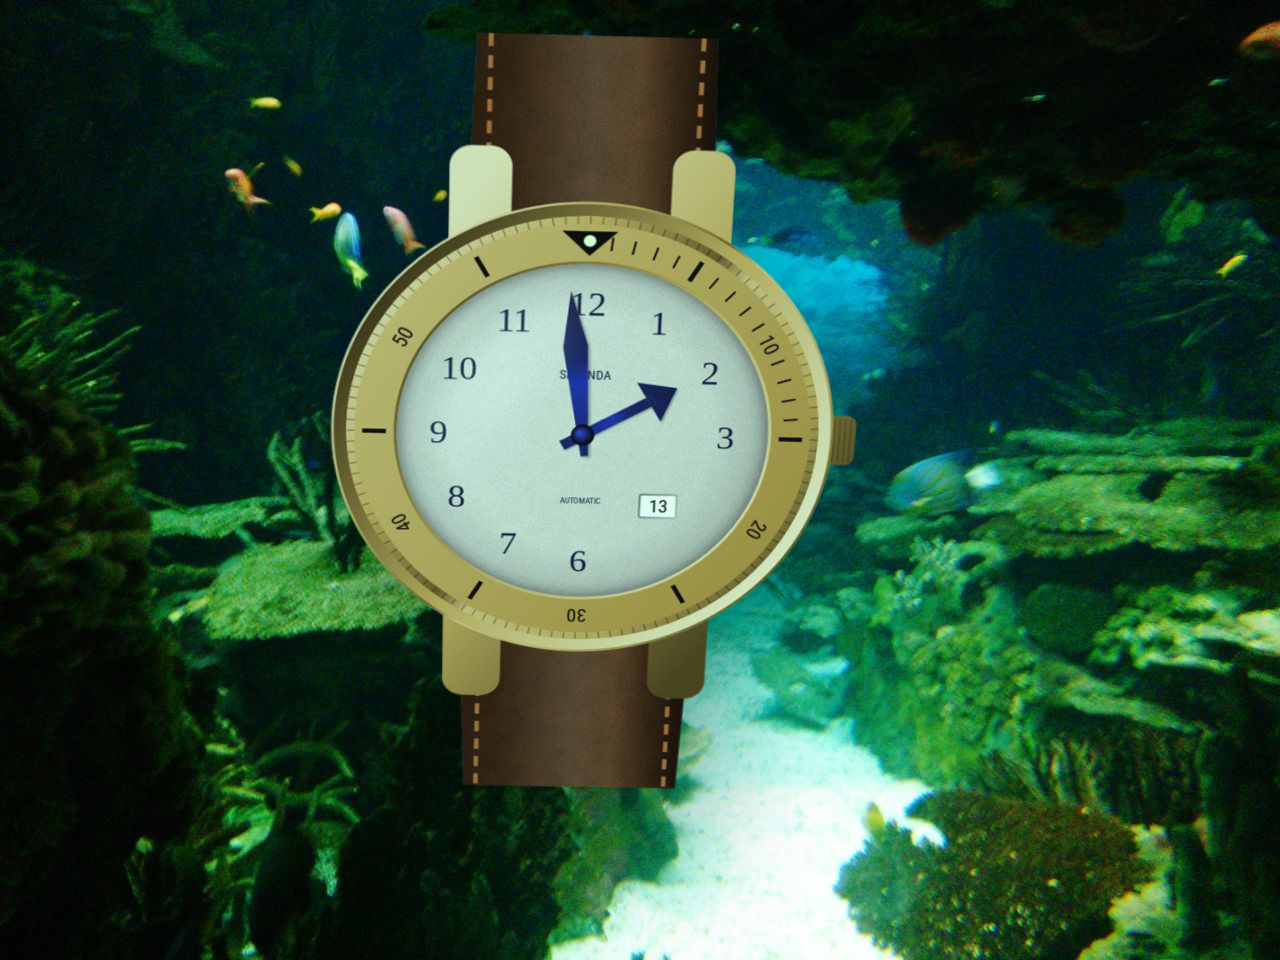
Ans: {"hour": 1, "minute": 59}
